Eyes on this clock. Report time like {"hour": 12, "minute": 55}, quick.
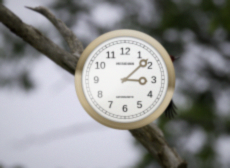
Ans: {"hour": 3, "minute": 8}
